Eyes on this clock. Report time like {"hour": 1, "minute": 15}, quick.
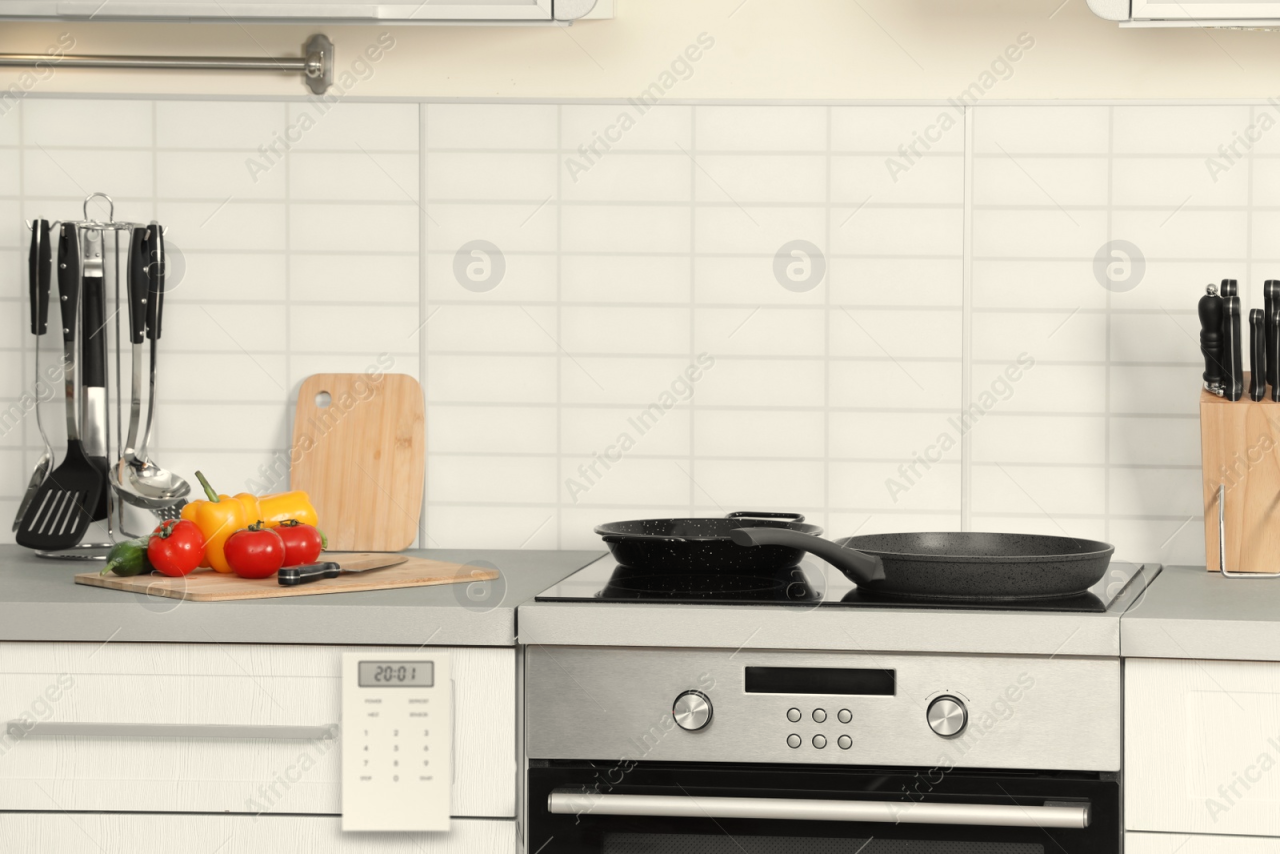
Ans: {"hour": 20, "minute": 1}
